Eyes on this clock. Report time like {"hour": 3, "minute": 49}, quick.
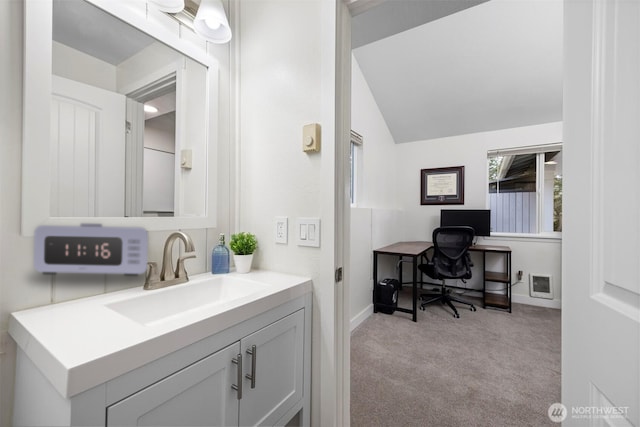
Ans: {"hour": 11, "minute": 16}
